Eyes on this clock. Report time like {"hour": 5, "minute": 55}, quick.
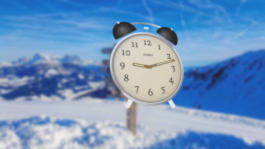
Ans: {"hour": 9, "minute": 12}
